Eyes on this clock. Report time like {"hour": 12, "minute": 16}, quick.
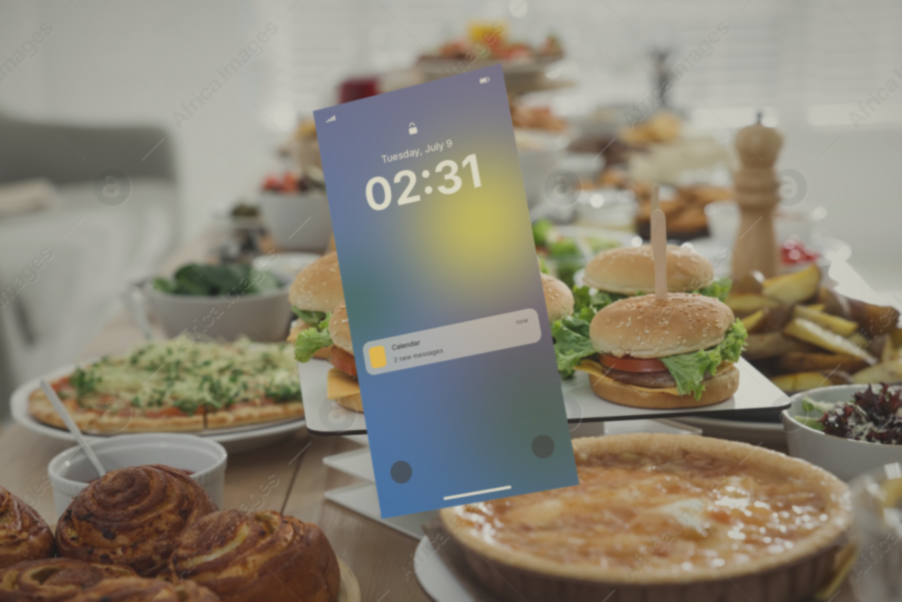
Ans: {"hour": 2, "minute": 31}
